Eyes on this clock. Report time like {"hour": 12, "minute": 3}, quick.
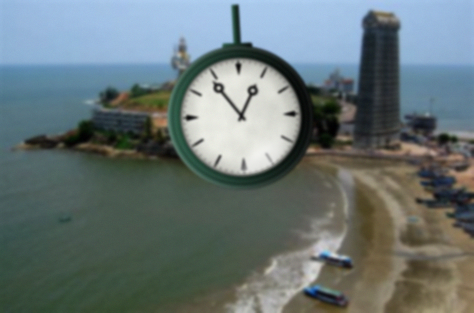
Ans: {"hour": 12, "minute": 54}
